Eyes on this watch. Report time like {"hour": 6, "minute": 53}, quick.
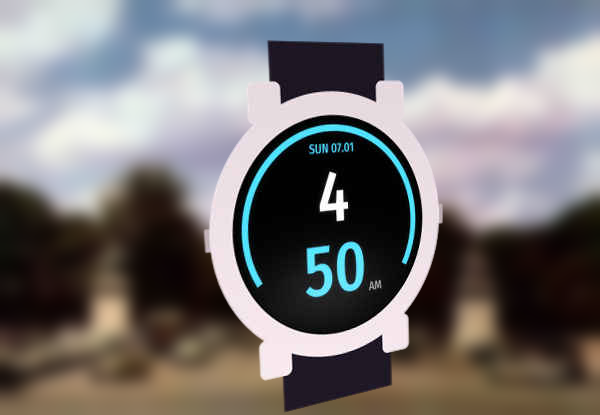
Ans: {"hour": 4, "minute": 50}
